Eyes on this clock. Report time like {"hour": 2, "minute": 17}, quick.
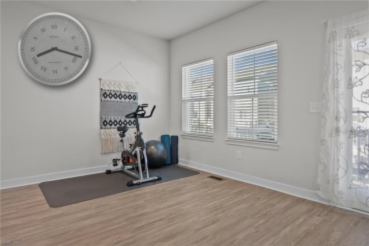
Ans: {"hour": 8, "minute": 18}
